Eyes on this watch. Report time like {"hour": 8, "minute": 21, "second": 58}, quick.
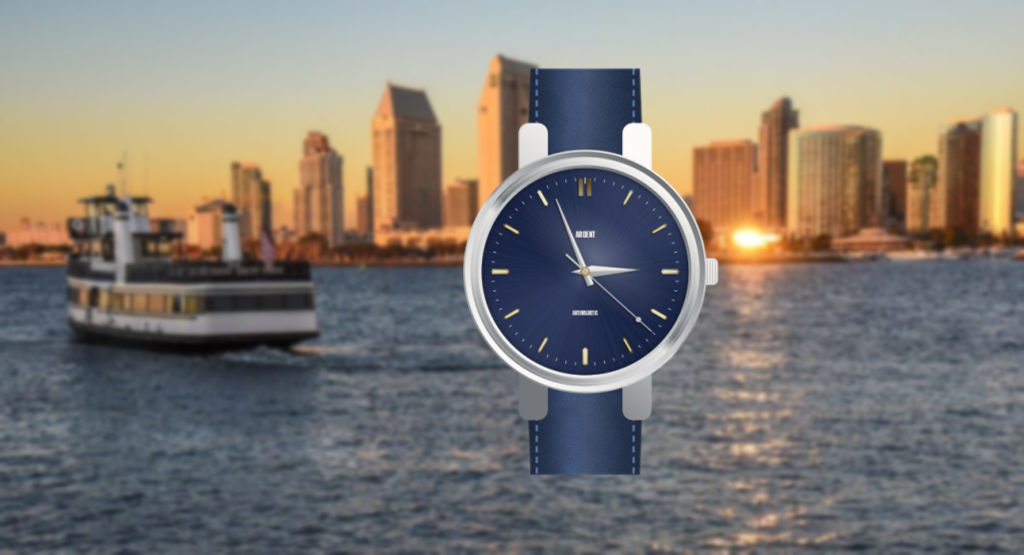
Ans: {"hour": 2, "minute": 56, "second": 22}
